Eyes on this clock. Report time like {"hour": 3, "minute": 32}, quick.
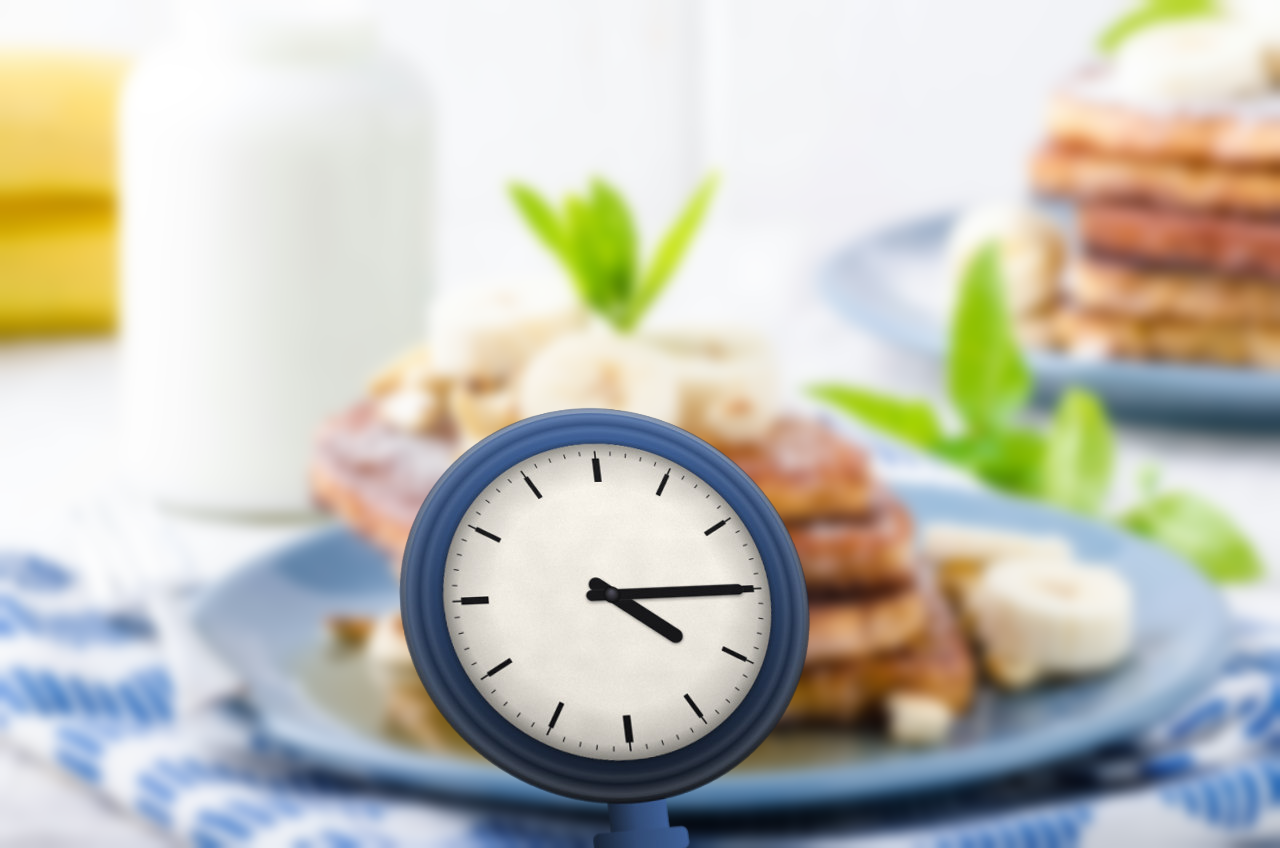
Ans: {"hour": 4, "minute": 15}
